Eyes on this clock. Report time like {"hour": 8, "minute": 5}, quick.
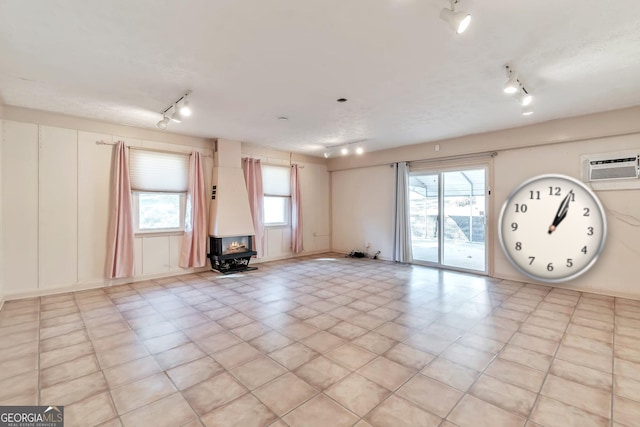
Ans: {"hour": 1, "minute": 4}
